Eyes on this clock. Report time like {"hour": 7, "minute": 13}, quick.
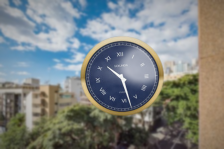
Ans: {"hour": 10, "minute": 28}
